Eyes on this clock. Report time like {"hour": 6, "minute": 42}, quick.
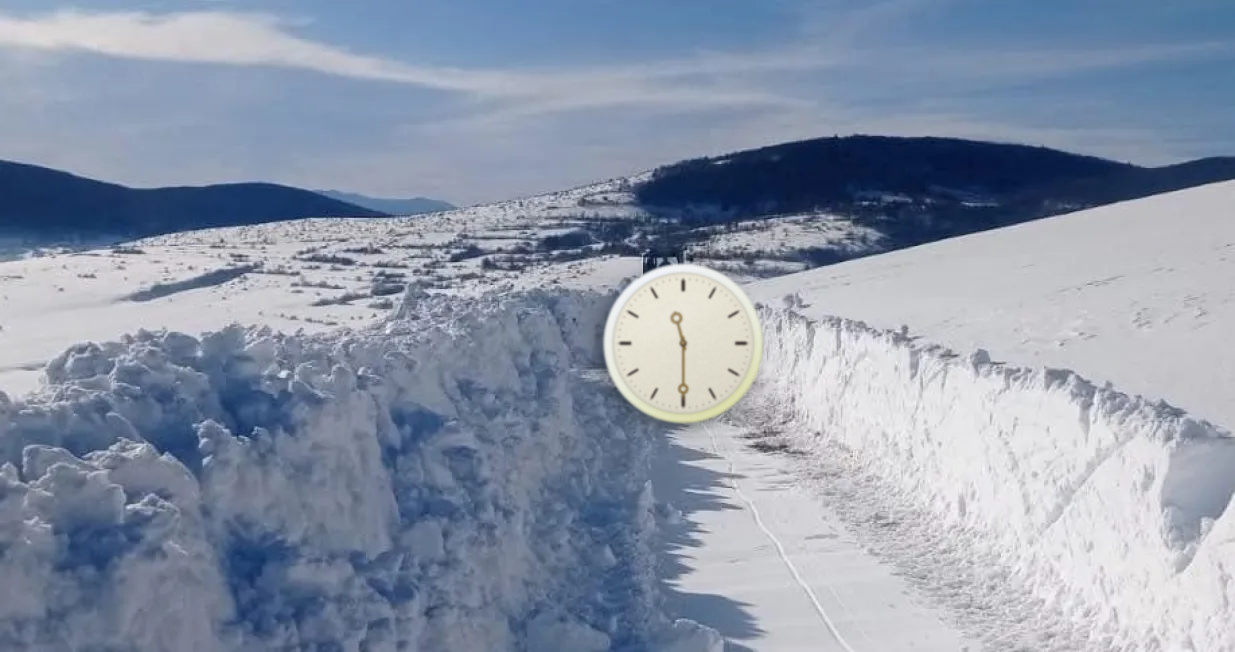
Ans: {"hour": 11, "minute": 30}
